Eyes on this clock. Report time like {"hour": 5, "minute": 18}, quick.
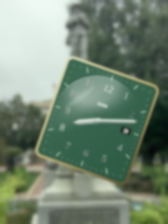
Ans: {"hour": 8, "minute": 12}
